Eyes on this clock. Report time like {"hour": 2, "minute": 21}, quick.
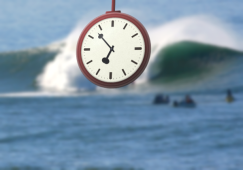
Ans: {"hour": 6, "minute": 53}
